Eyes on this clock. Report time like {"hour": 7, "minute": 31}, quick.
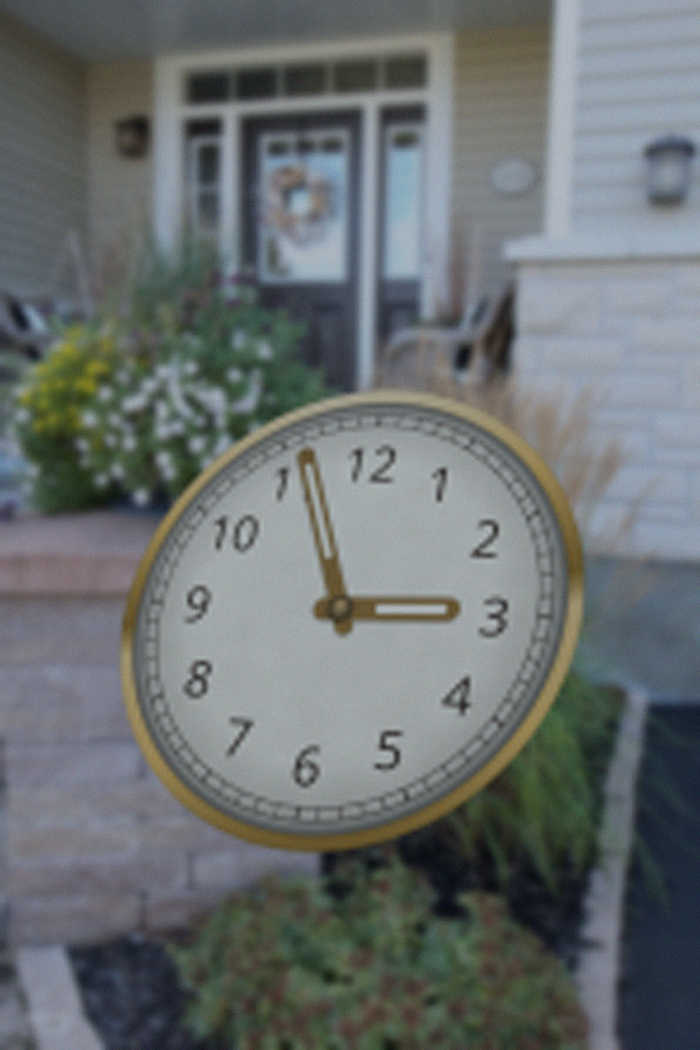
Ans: {"hour": 2, "minute": 56}
